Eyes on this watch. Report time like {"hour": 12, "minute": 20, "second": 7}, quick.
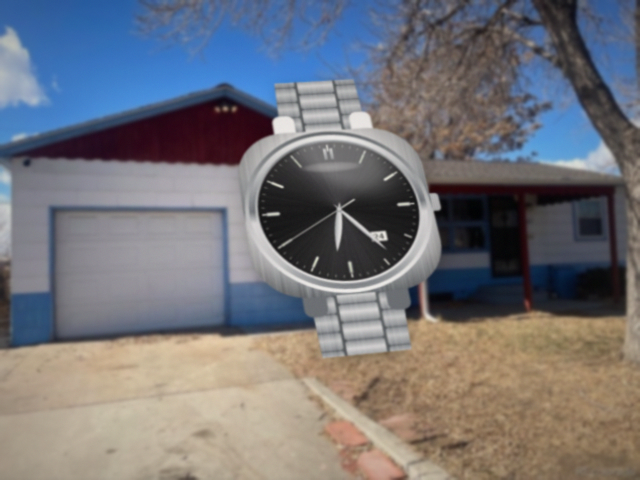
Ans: {"hour": 6, "minute": 23, "second": 40}
